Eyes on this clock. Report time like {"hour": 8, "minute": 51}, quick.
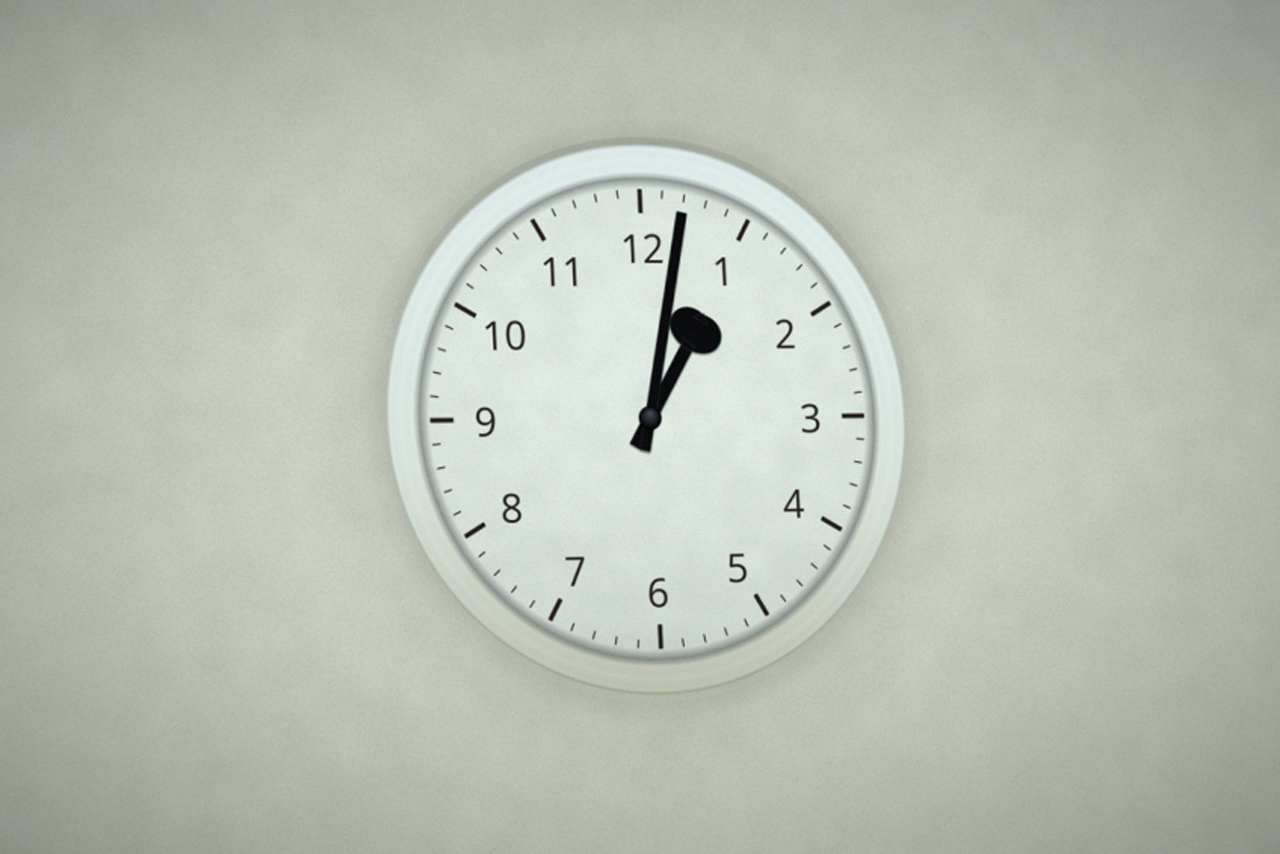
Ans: {"hour": 1, "minute": 2}
